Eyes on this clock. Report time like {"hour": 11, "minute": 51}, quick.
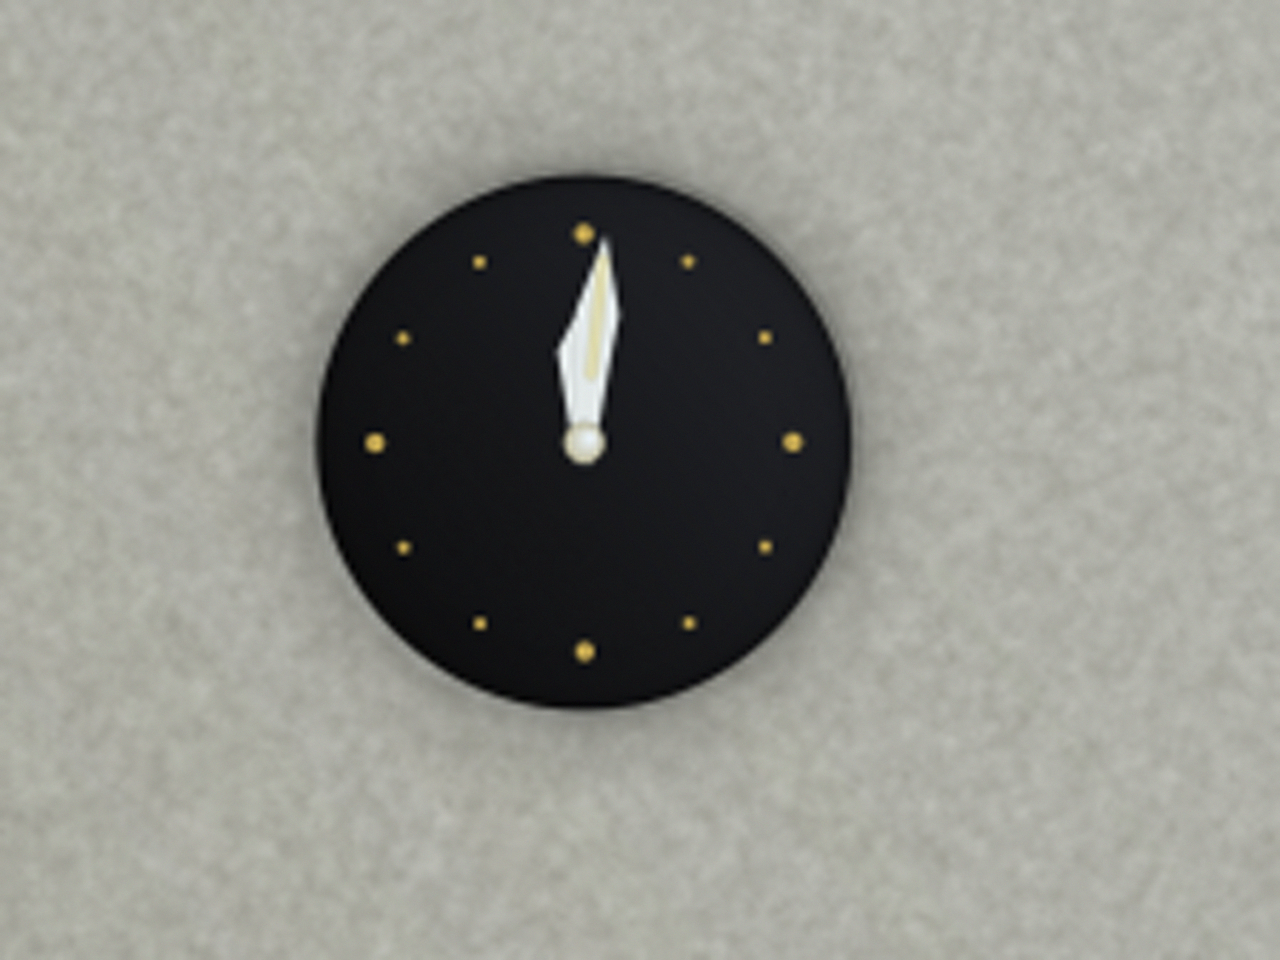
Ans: {"hour": 12, "minute": 1}
